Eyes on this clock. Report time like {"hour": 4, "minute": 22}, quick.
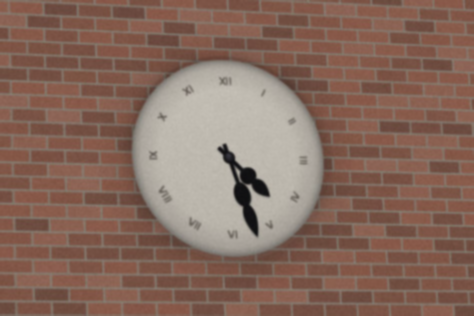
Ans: {"hour": 4, "minute": 27}
